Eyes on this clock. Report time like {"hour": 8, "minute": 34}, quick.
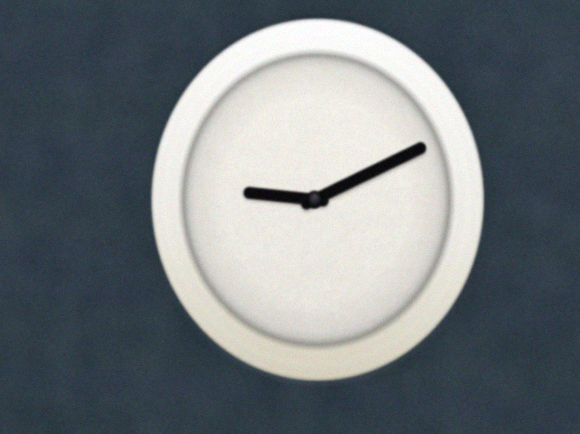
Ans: {"hour": 9, "minute": 11}
